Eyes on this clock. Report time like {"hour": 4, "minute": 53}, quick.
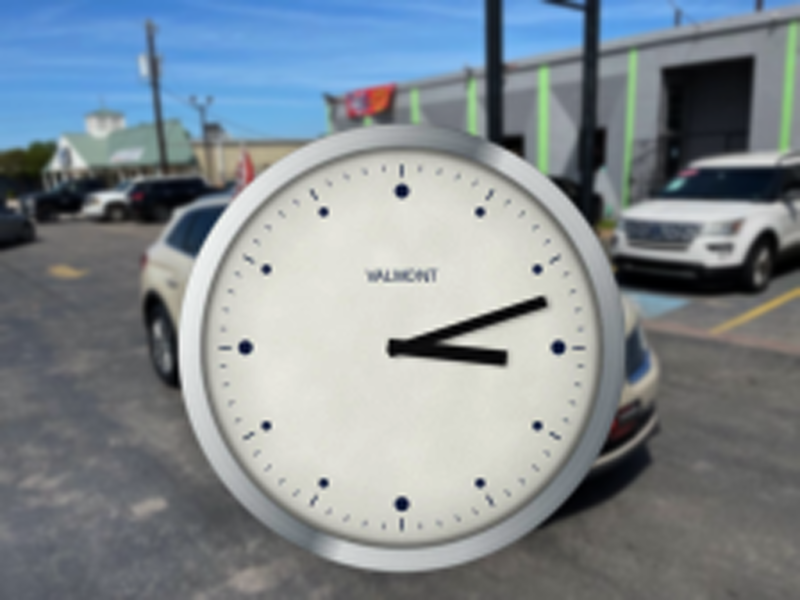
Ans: {"hour": 3, "minute": 12}
